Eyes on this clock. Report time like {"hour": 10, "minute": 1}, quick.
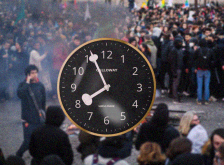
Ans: {"hour": 7, "minute": 56}
